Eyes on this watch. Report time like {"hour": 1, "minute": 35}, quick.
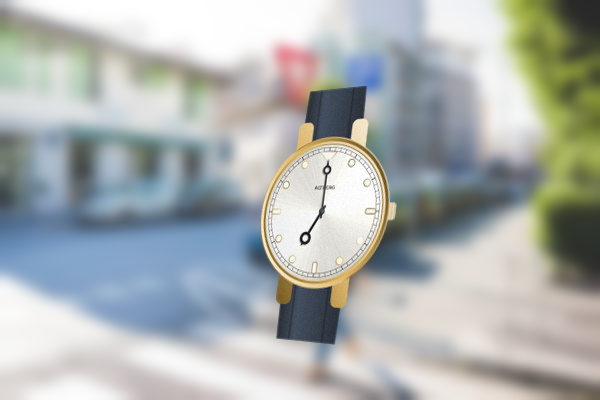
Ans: {"hour": 7, "minute": 0}
